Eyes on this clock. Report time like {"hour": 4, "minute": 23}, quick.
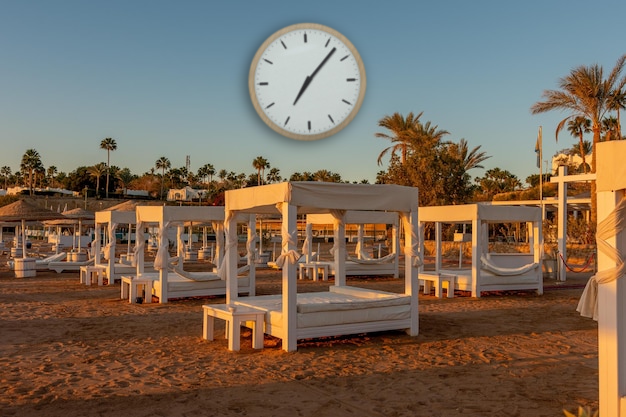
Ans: {"hour": 7, "minute": 7}
